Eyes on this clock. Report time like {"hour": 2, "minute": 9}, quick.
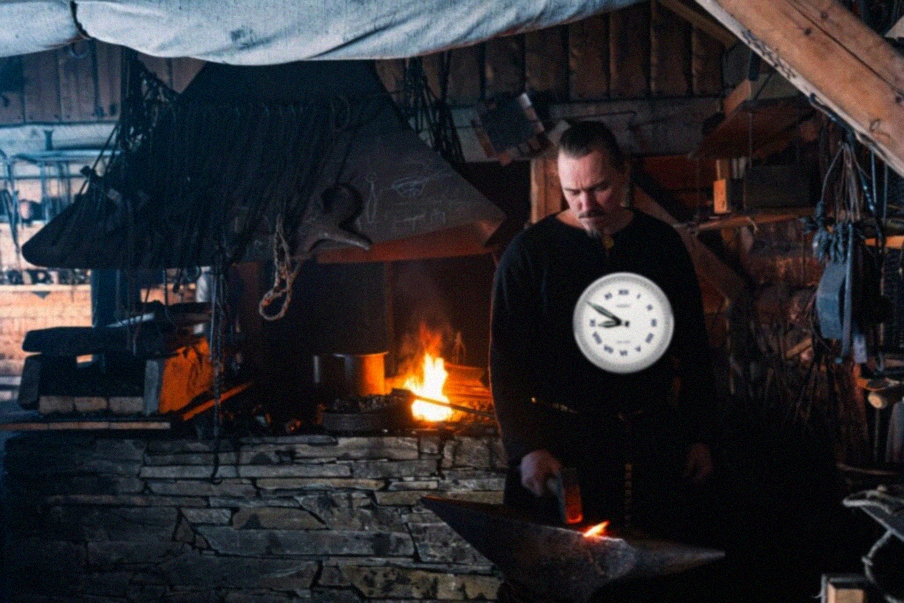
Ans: {"hour": 8, "minute": 50}
